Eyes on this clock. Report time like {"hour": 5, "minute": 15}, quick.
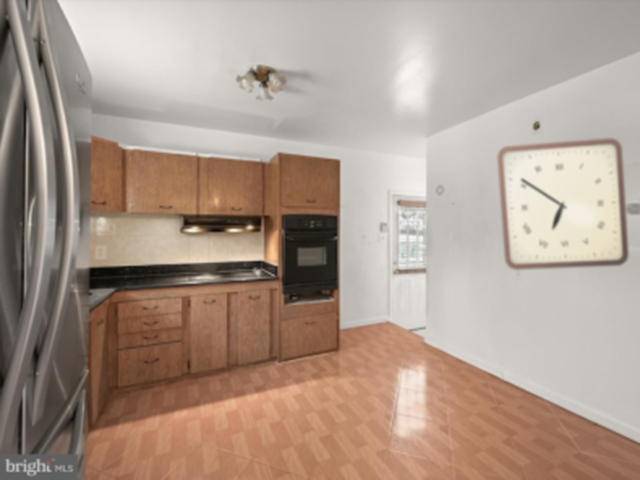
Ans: {"hour": 6, "minute": 51}
